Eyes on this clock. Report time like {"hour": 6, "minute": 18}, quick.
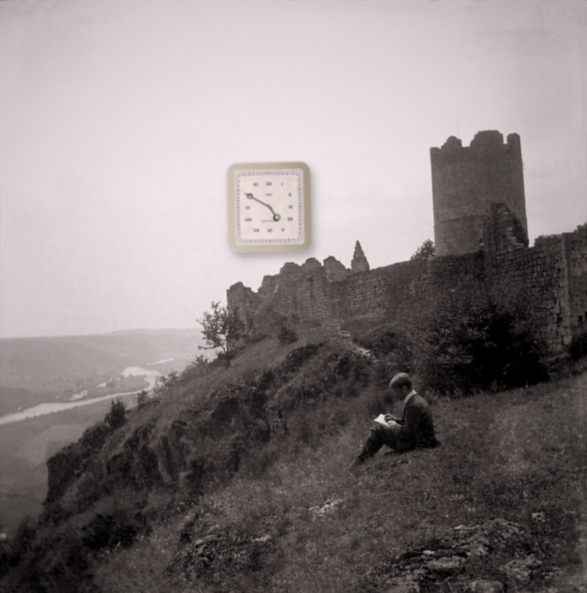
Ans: {"hour": 4, "minute": 50}
